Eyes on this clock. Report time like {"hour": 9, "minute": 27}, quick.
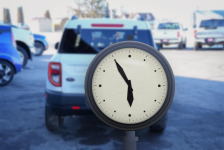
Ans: {"hour": 5, "minute": 55}
